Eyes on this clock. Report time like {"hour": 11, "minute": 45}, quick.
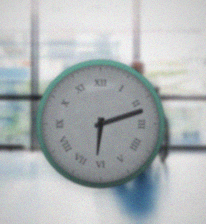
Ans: {"hour": 6, "minute": 12}
